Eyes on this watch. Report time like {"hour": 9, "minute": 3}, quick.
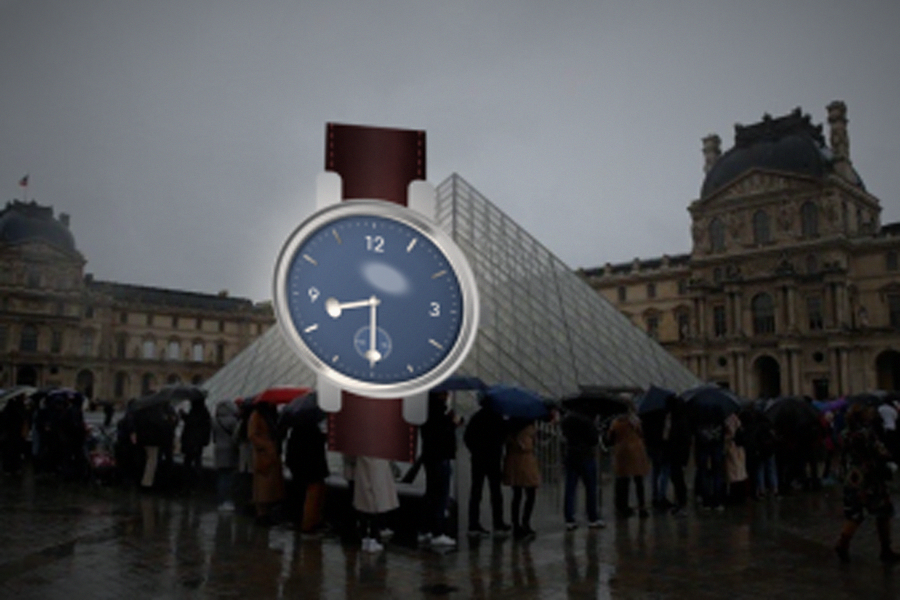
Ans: {"hour": 8, "minute": 30}
